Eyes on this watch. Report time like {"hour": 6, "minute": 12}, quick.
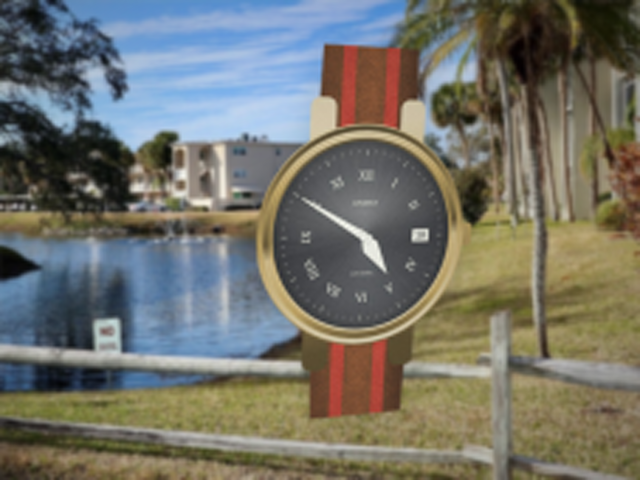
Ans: {"hour": 4, "minute": 50}
